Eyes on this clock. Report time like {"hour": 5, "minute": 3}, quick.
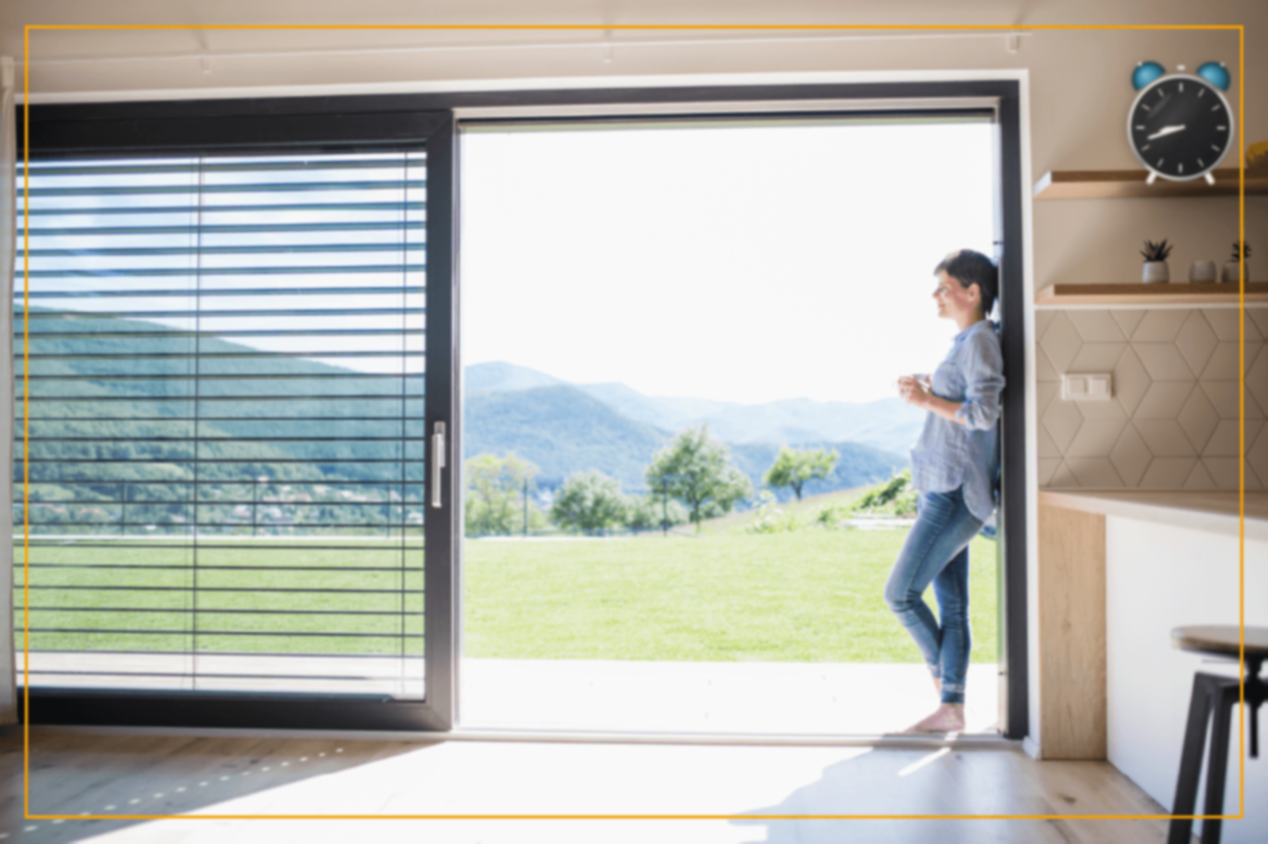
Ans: {"hour": 8, "minute": 42}
